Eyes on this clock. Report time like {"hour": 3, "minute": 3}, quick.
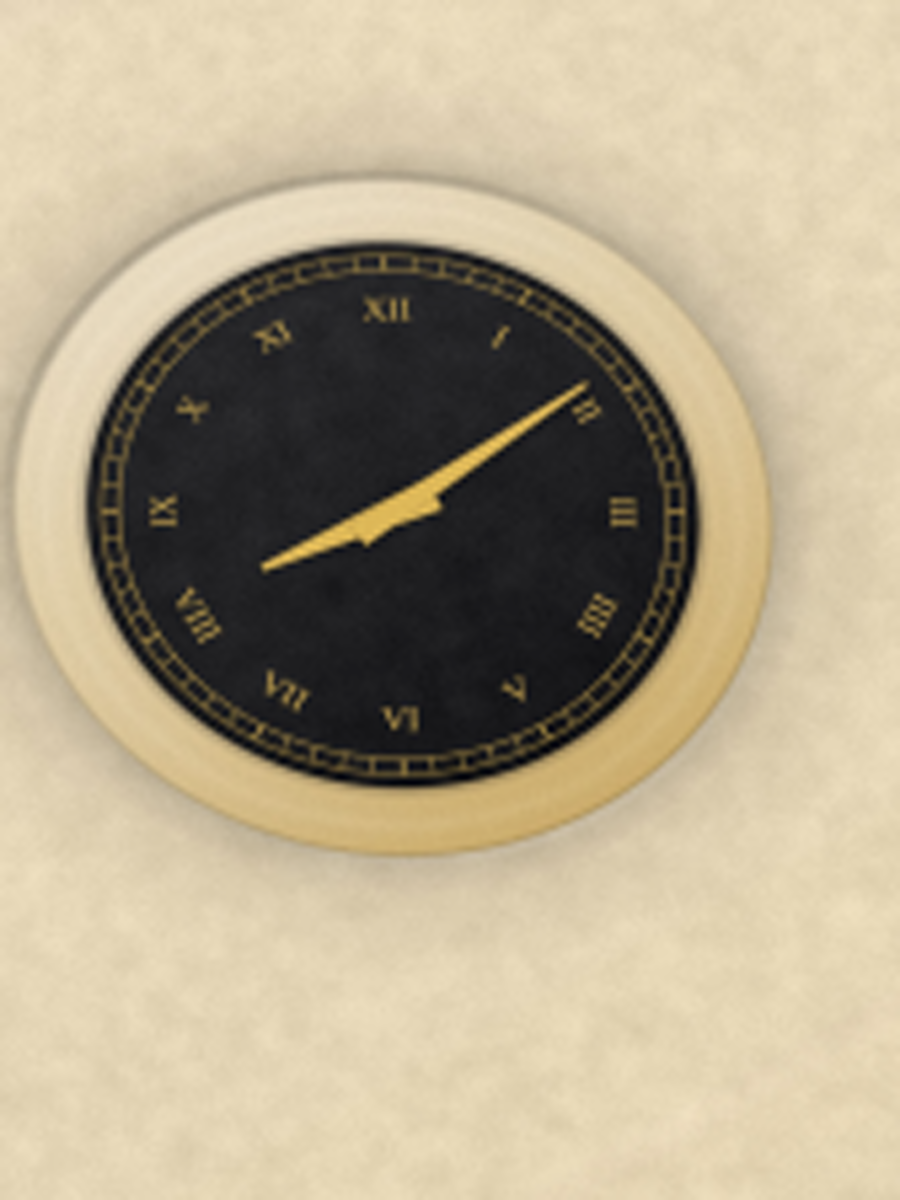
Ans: {"hour": 8, "minute": 9}
